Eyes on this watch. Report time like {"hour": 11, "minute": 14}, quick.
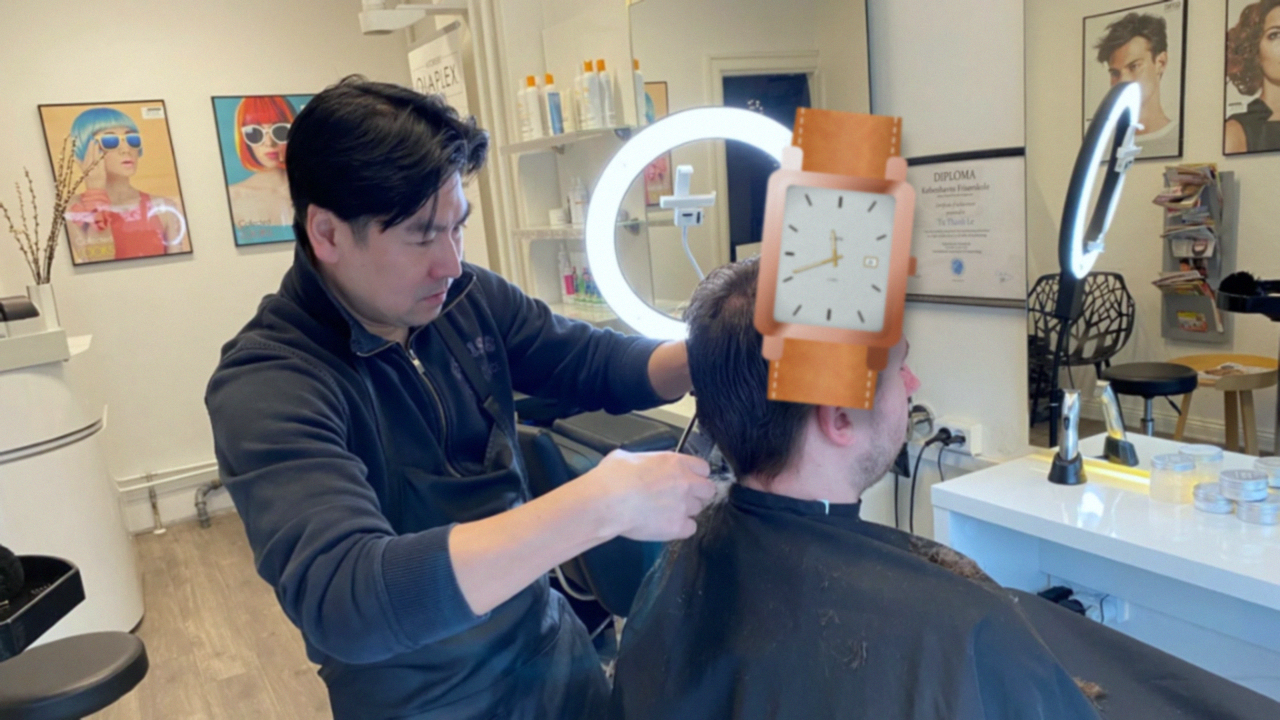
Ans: {"hour": 11, "minute": 41}
